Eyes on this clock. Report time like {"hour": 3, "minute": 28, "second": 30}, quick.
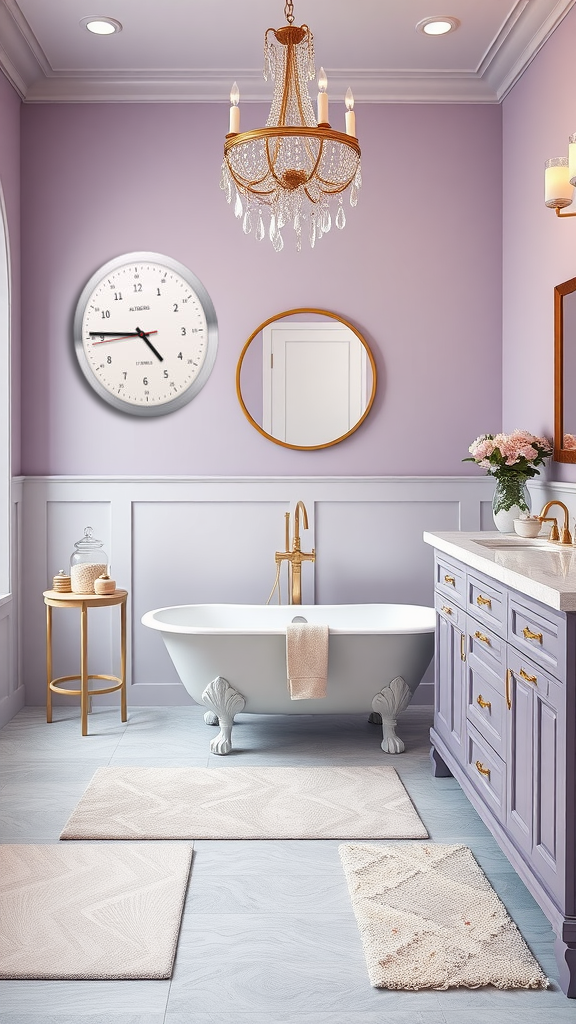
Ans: {"hour": 4, "minute": 45, "second": 44}
